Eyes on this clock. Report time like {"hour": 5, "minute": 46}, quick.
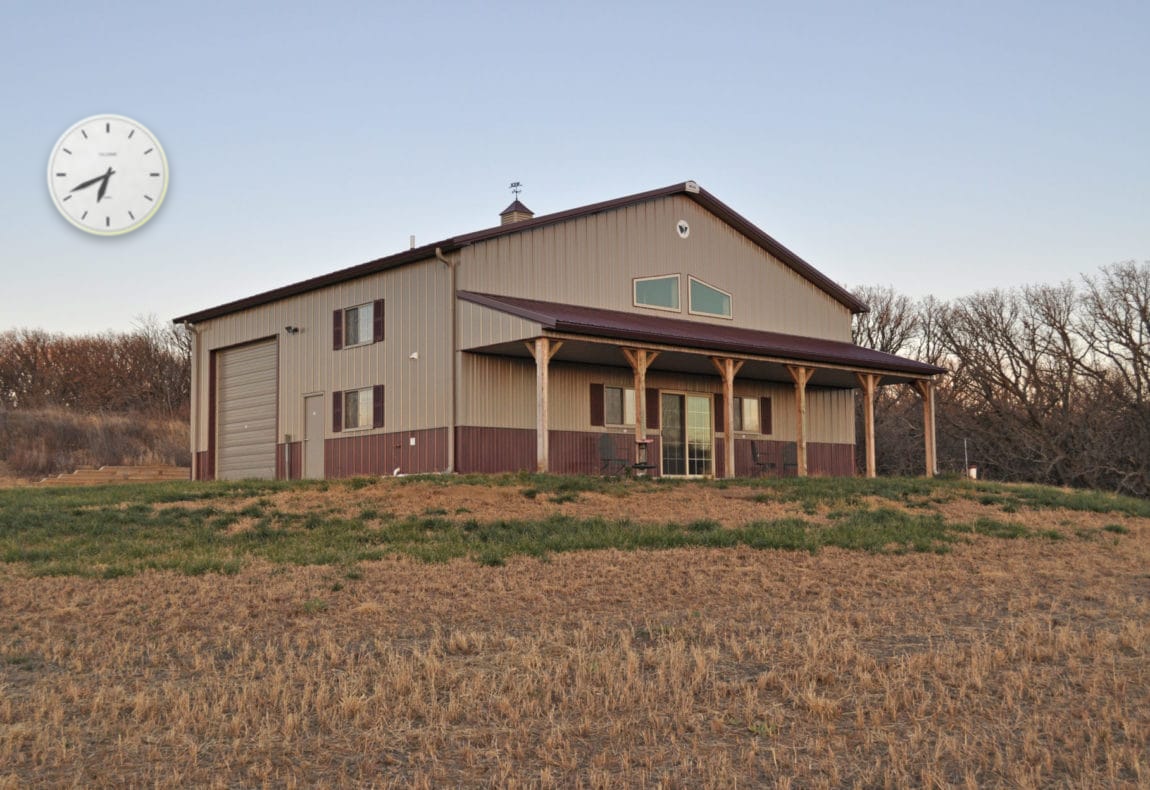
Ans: {"hour": 6, "minute": 41}
